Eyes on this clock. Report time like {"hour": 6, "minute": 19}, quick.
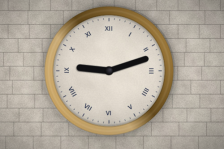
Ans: {"hour": 9, "minute": 12}
